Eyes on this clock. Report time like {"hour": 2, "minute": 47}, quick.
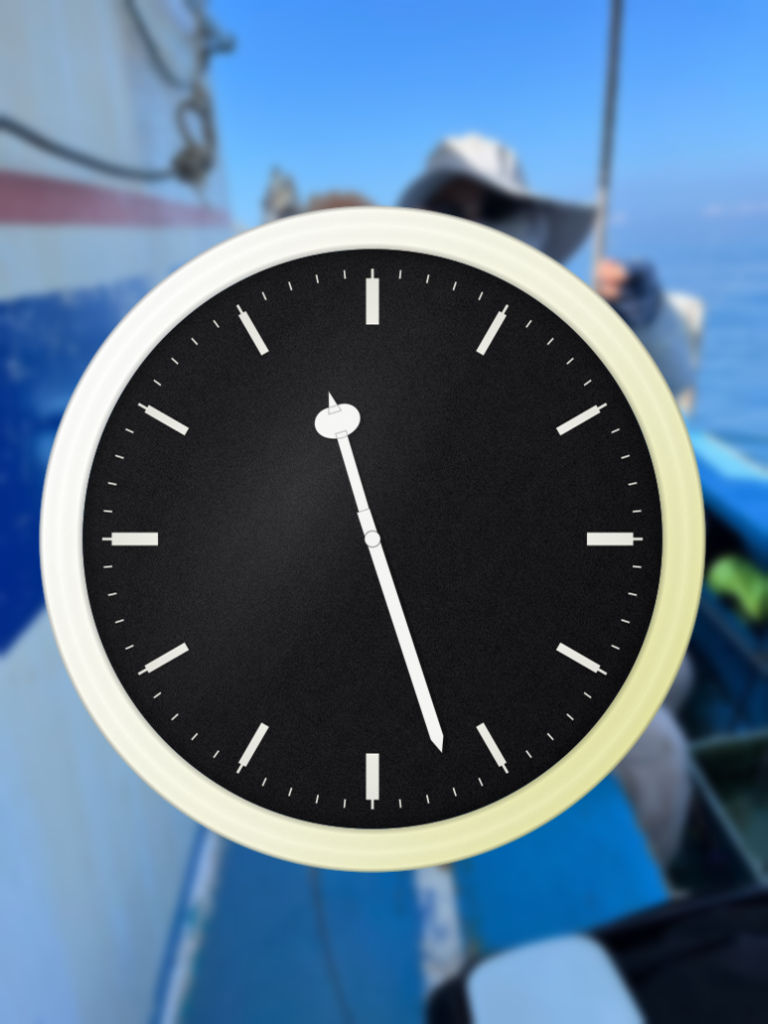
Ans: {"hour": 11, "minute": 27}
